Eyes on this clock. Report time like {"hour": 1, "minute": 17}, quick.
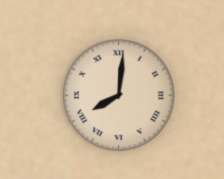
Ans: {"hour": 8, "minute": 1}
